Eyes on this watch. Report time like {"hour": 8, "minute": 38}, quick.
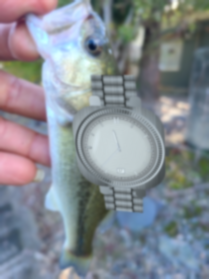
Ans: {"hour": 11, "minute": 37}
